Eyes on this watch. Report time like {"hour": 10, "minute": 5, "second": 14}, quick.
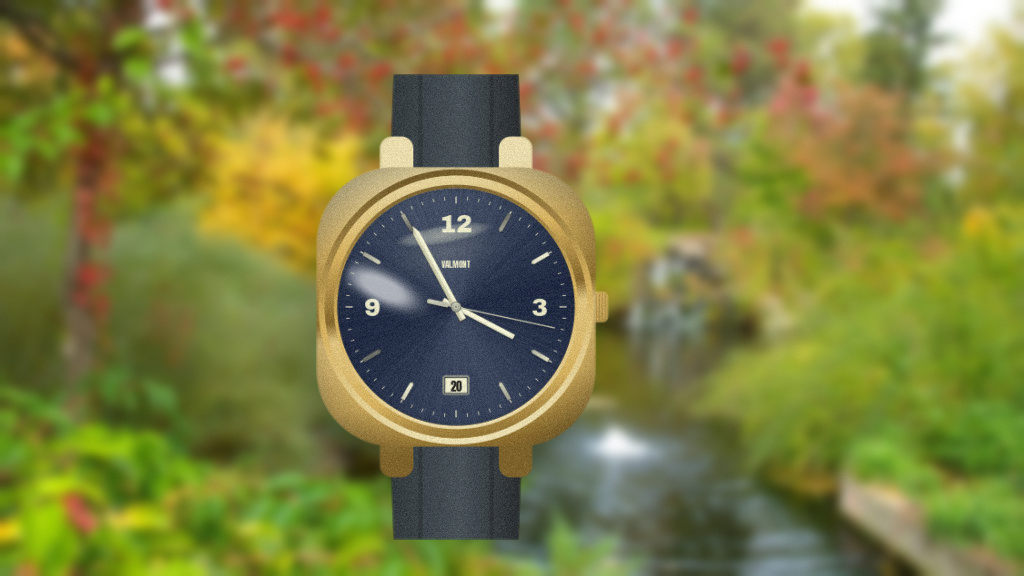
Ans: {"hour": 3, "minute": 55, "second": 17}
